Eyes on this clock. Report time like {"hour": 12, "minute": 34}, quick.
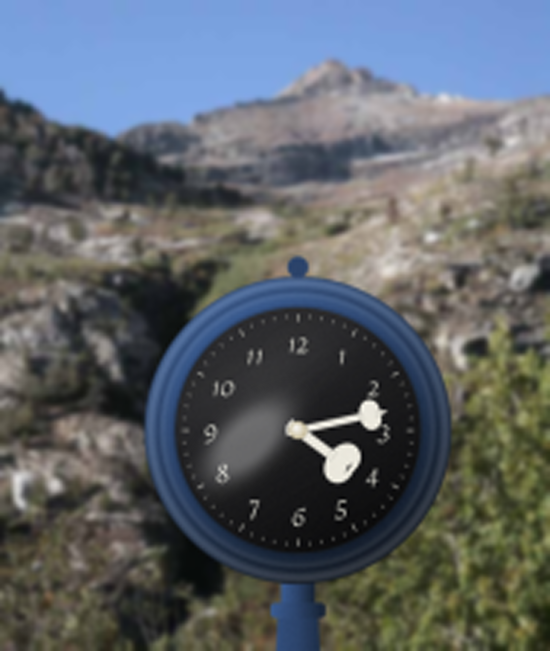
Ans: {"hour": 4, "minute": 13}
